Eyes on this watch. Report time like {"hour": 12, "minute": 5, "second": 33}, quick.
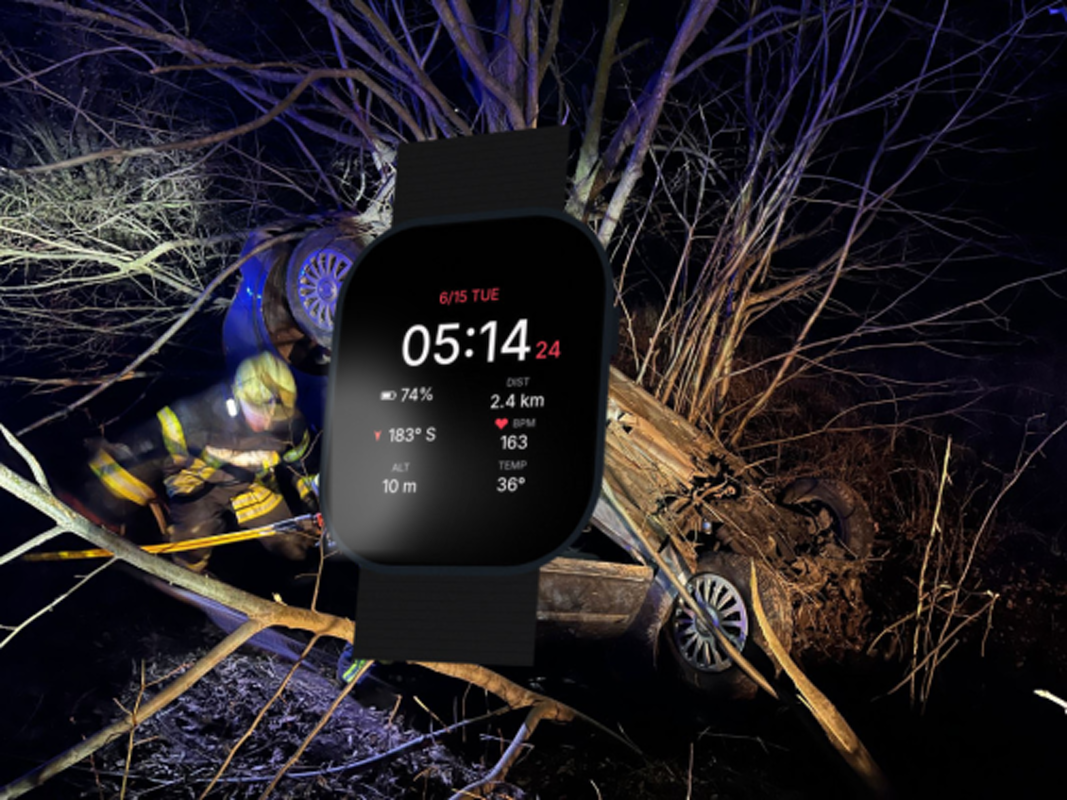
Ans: {"hour": 5, "minute": 14, "second": 24}
